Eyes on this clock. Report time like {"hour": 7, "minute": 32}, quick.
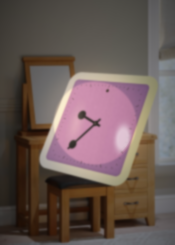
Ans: {"hour": 9, "minute": 36}
